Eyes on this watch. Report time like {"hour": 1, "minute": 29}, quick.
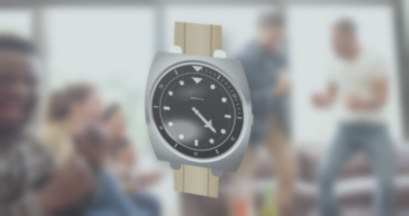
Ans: {"hour": 4, "minute": 22}
